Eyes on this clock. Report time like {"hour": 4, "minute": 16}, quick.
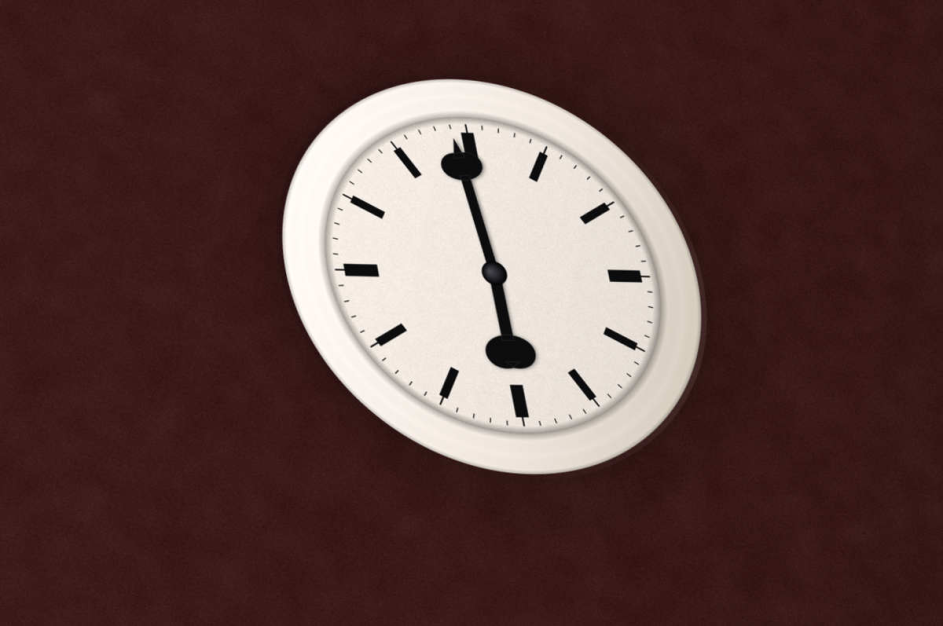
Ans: {"hour": 5, "minute": 59}
